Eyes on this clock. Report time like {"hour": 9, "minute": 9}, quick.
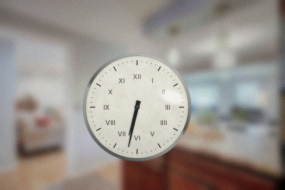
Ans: {"hour": 6, "minute": 32}
